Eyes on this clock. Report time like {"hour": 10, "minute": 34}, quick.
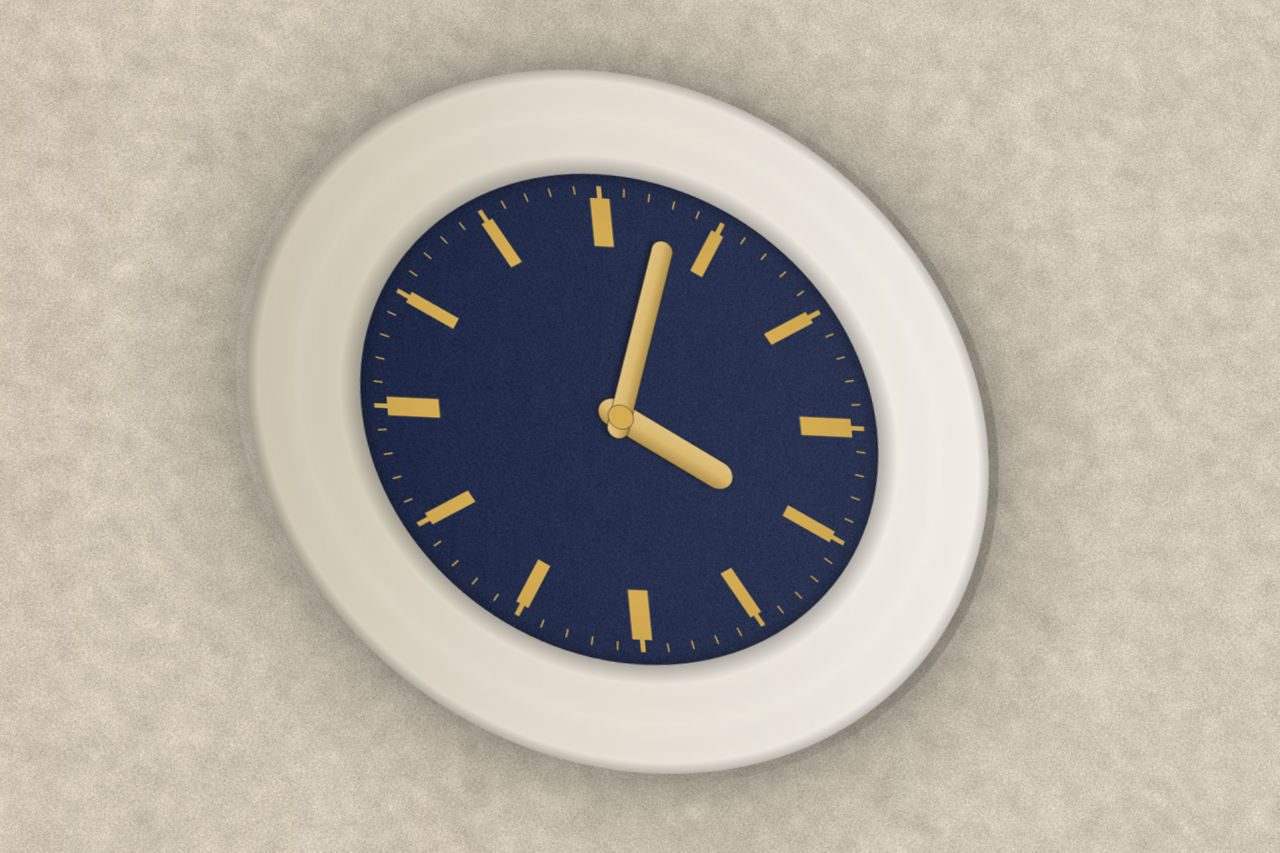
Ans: {"hour": 4, "minute": 3}
